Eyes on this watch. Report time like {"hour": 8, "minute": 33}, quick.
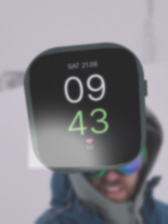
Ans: {"hour": 9, "minute": 43}
